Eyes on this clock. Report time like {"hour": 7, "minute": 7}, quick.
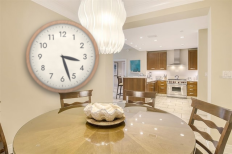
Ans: {"hour": 3, "minute": 27}
